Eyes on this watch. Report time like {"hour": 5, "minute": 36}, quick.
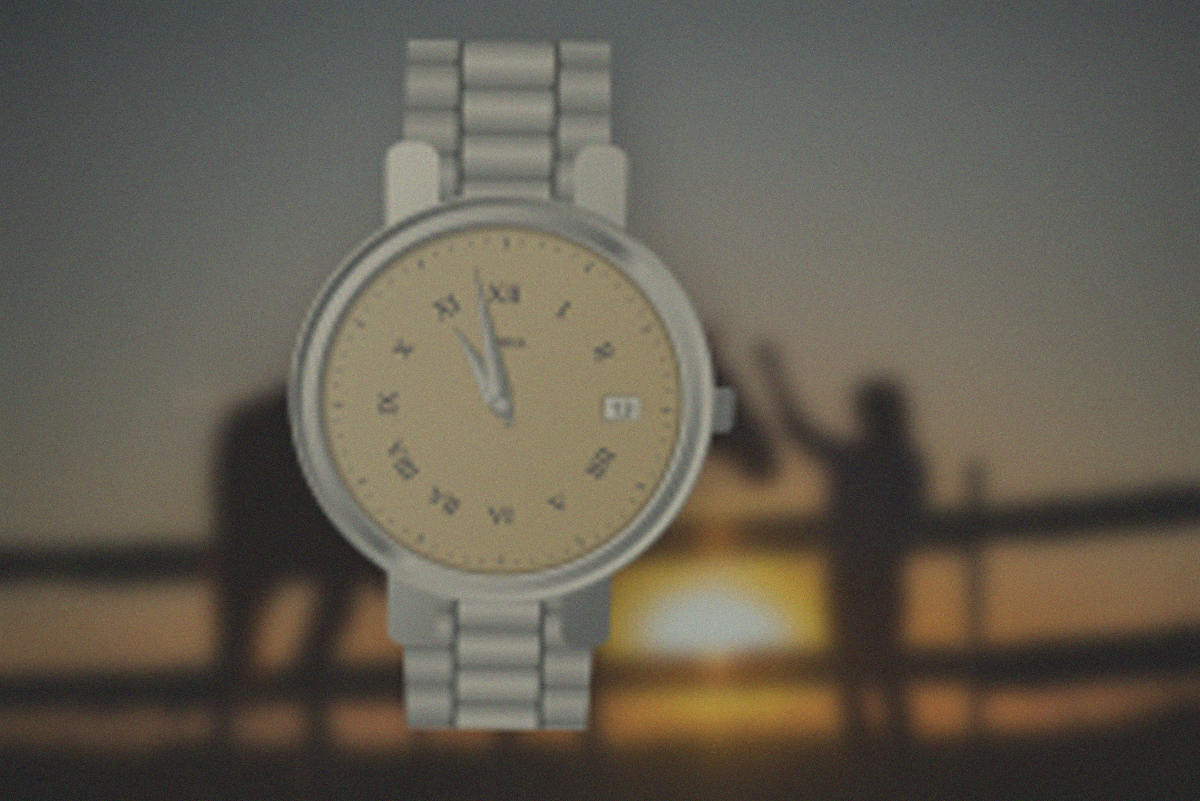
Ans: {"hour": 10, "minute": 58}
